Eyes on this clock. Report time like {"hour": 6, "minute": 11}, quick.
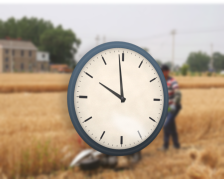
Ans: {"hour": 9, "minute": 59}
